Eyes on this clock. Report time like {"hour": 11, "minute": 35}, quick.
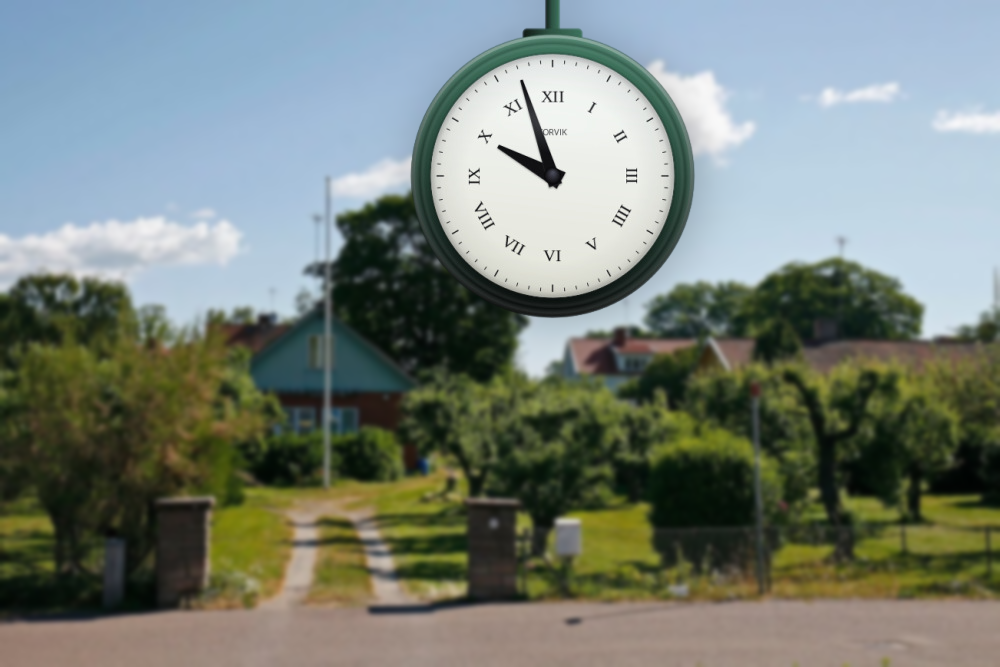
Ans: {"hour": 9, "minute": 57}
